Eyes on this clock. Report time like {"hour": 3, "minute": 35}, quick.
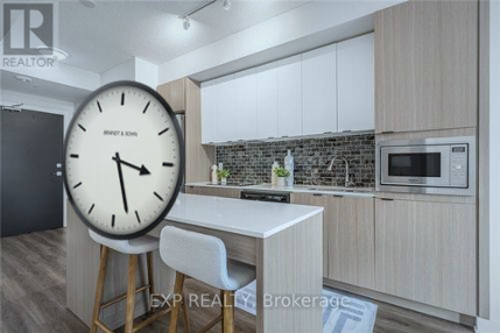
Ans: {"hour": 3, "minute": 27}
